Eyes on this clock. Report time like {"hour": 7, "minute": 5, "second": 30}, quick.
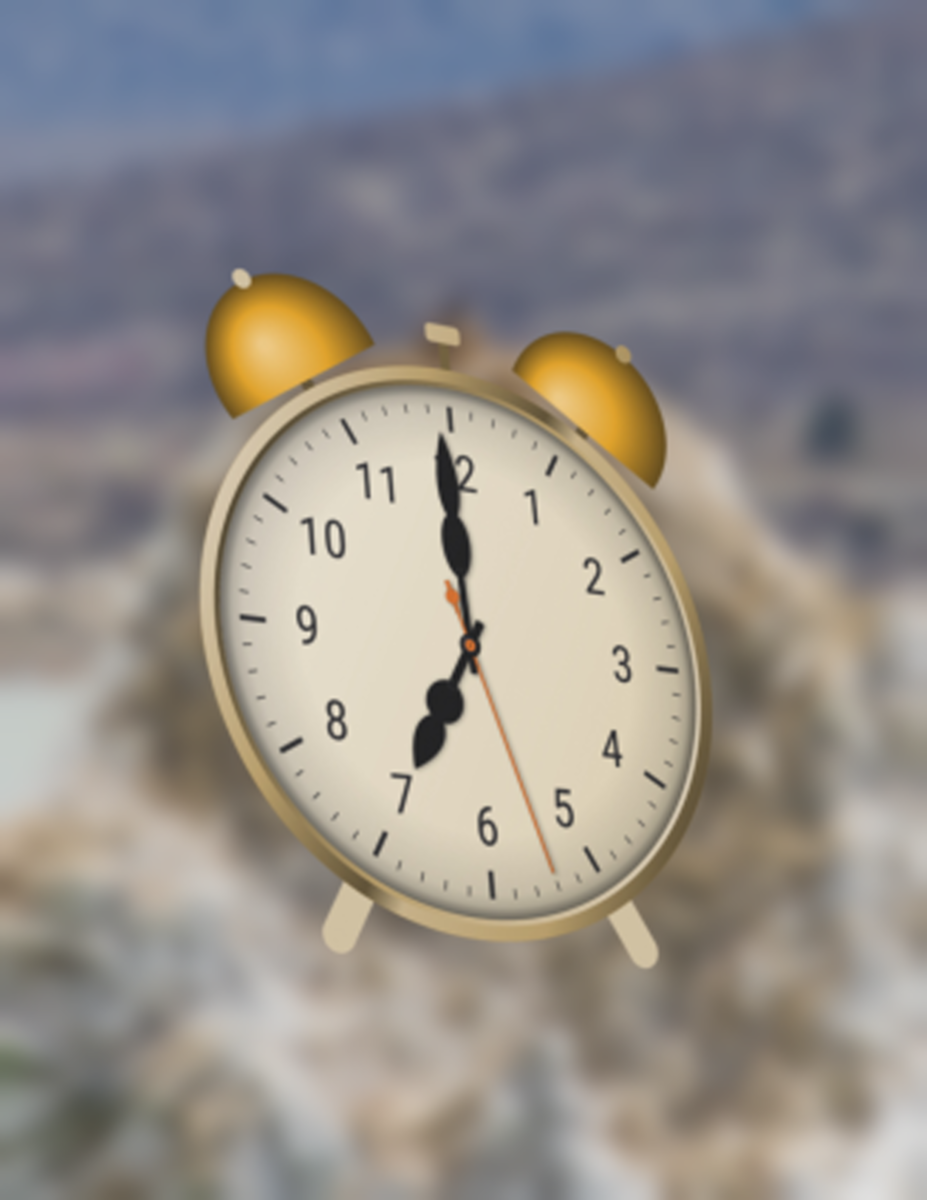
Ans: {"hour": 6, "minute": 59, "second": 27}
